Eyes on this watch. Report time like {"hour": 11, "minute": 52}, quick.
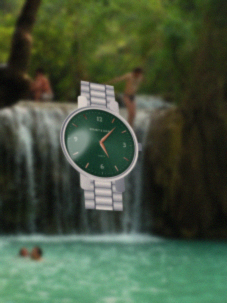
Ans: {"hour": 5, "minute": 7}
